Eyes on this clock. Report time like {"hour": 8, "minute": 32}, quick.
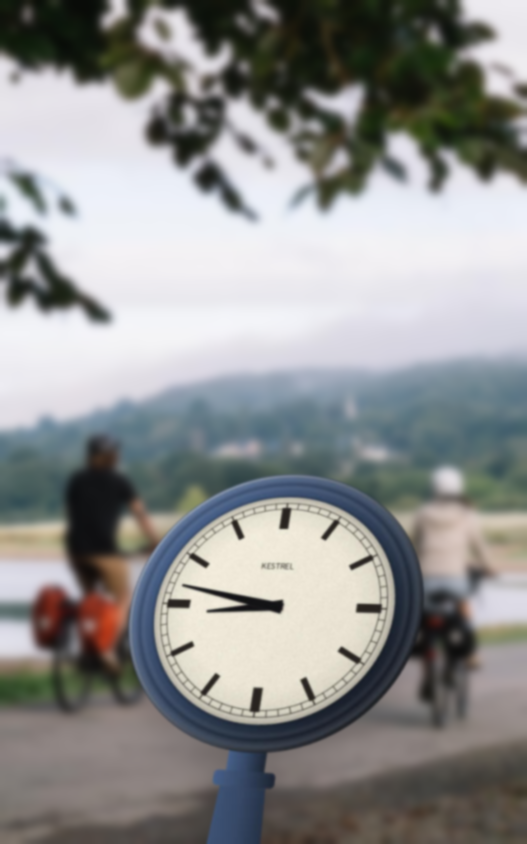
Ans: {"hour": 8, "minute": 47}
